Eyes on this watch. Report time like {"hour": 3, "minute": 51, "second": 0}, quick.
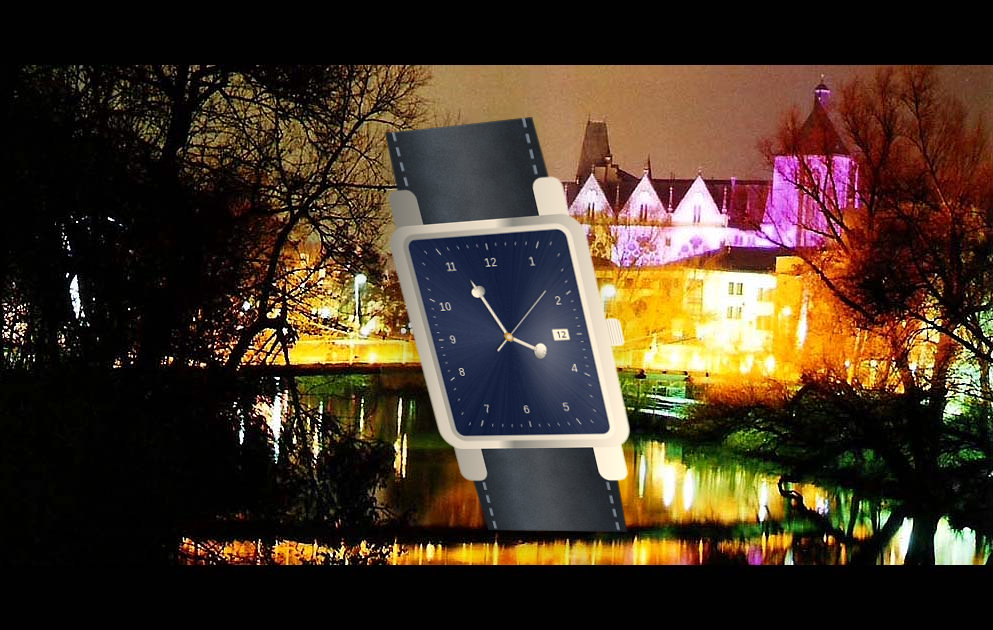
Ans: {"hour": 3, "minute": 56, "second": 8}
